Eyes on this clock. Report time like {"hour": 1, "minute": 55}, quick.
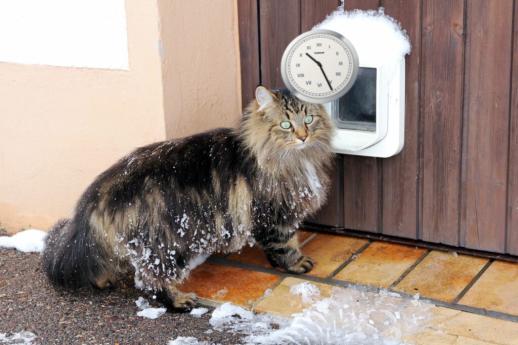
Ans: {"hour": 10, "minute": 26}
